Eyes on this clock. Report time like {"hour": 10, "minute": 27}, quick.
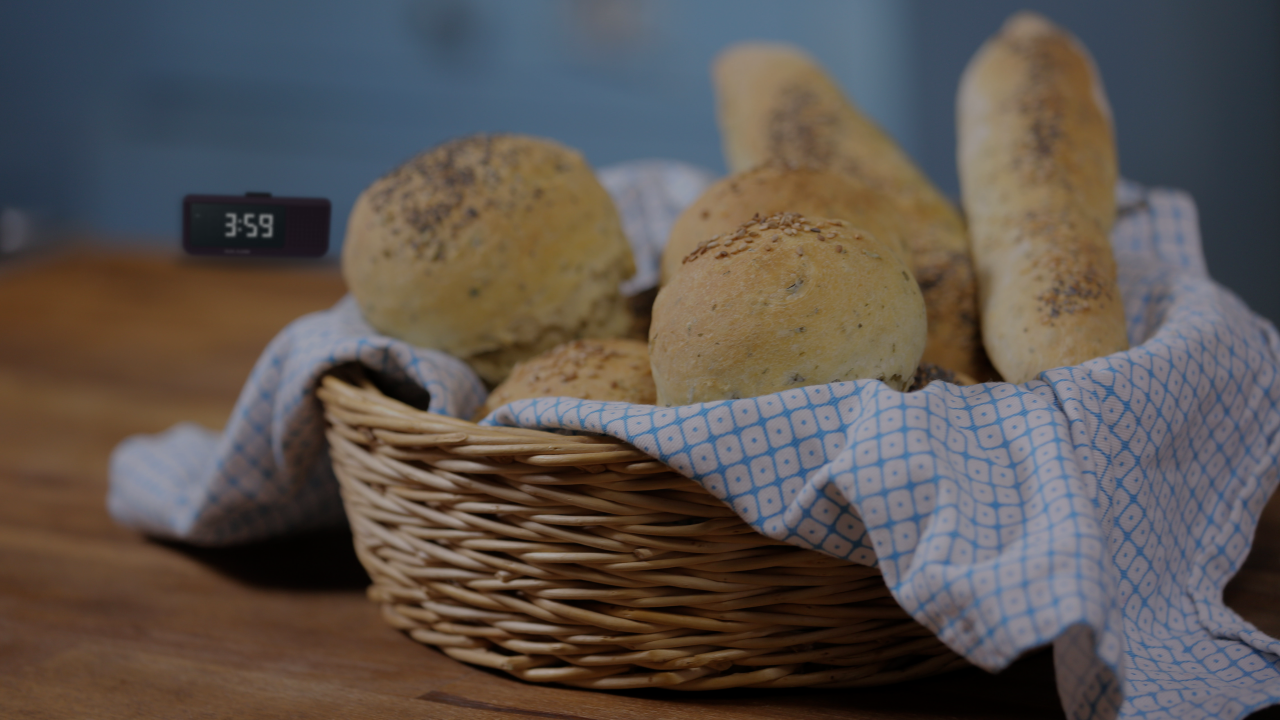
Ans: {"hour": 3, "minute": 59}
